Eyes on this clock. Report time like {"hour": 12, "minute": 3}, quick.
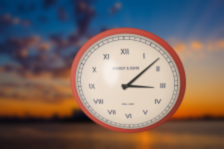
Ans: {"hour": 3, "minute": 8}
